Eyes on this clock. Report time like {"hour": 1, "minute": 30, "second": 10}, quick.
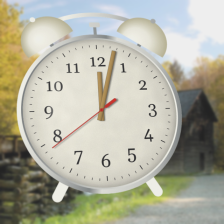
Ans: {"hour": 12, "minute": 2, "second": 39}
